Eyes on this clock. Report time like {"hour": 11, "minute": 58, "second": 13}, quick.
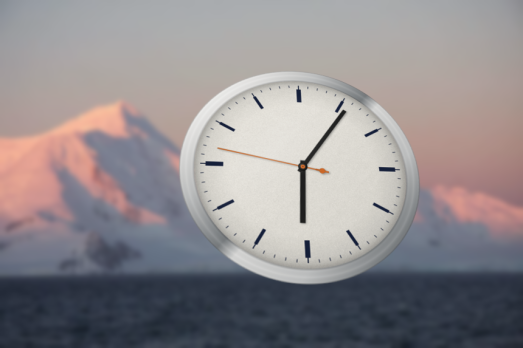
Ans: {"hour": 6, "minute": 5, "second": 47}
